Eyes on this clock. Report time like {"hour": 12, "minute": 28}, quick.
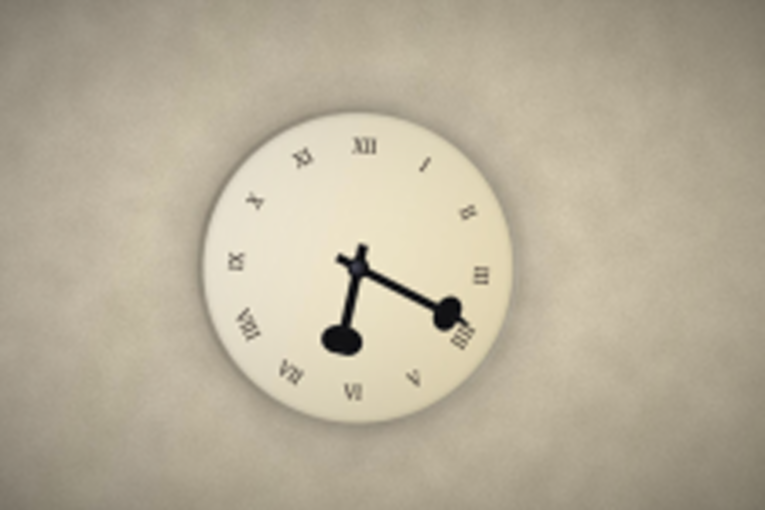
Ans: {"hour": 6, "minute": 19}
